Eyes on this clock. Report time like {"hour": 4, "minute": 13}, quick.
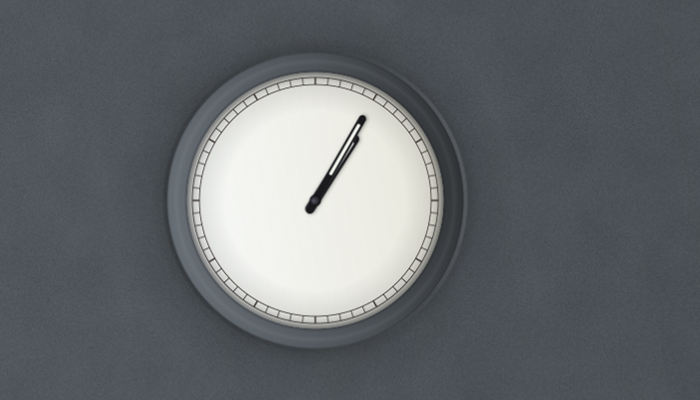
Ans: {"hour": 1, "minute": 5}
